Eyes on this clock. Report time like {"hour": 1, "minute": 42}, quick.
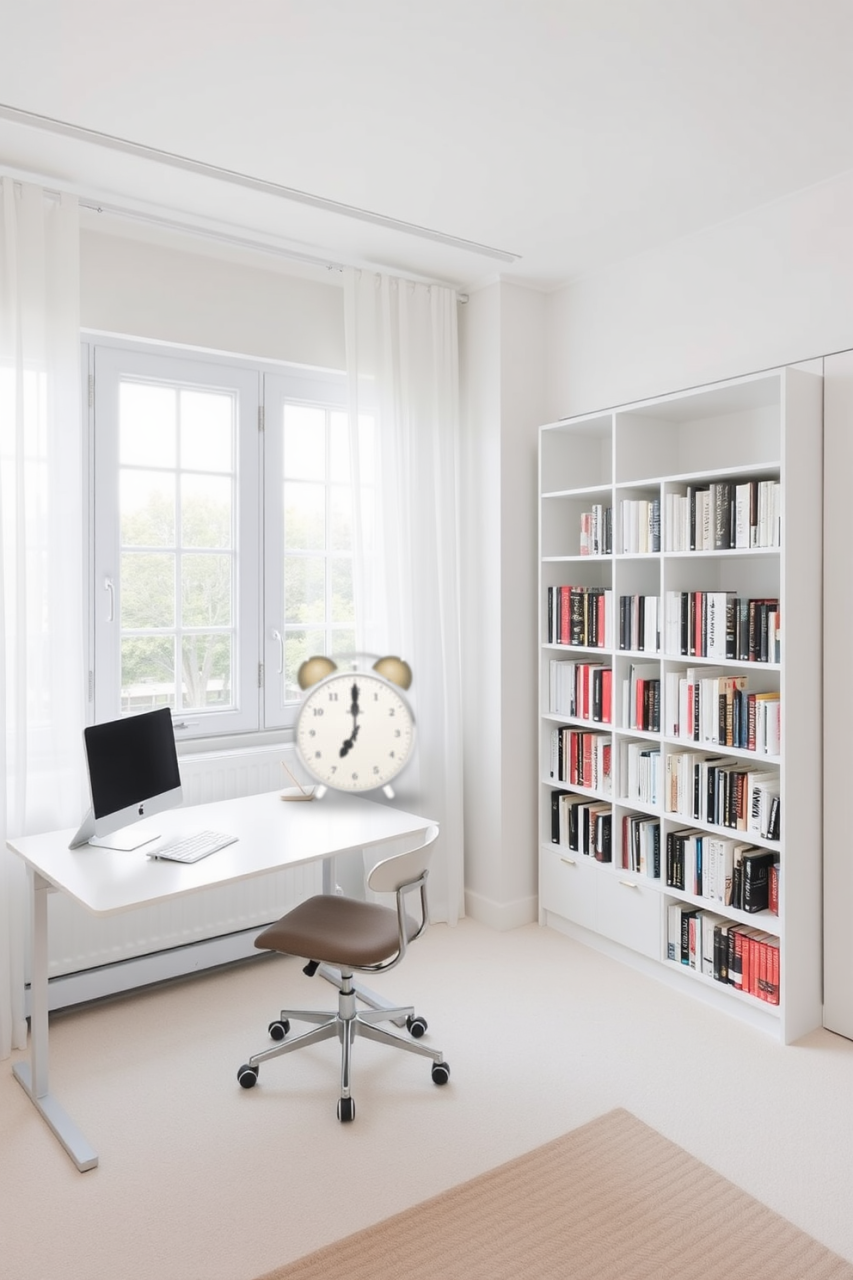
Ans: {"hour": 7, "minute": 0}
